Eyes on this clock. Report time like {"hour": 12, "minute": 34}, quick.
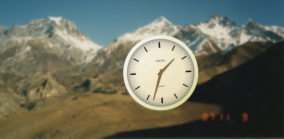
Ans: {"hour": 1, "minute": 33}
